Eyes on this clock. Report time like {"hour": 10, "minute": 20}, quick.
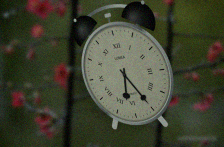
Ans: {"hour": 6, "minute": 25}
